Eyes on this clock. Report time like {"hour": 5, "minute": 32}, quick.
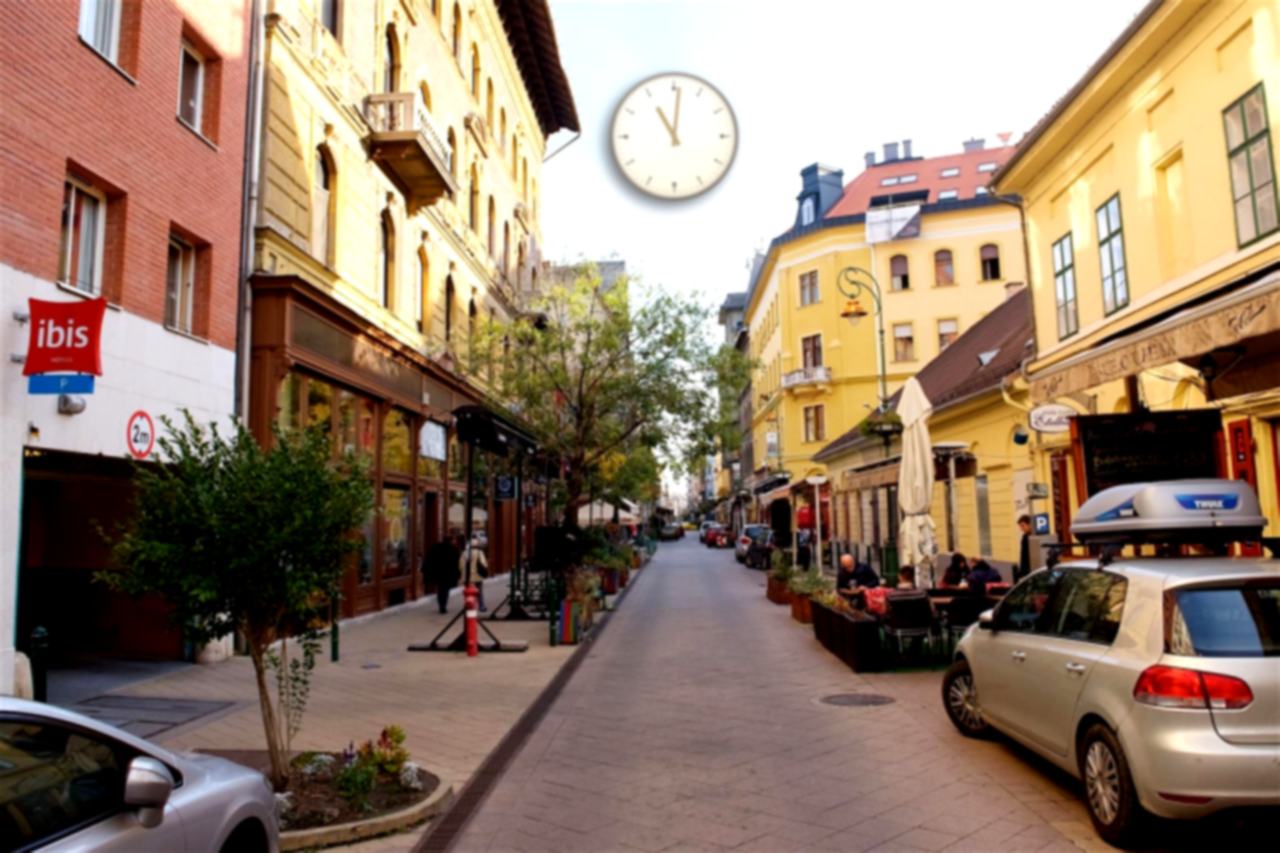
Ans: {"hour": 11, "minute": 1}
